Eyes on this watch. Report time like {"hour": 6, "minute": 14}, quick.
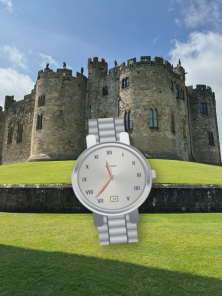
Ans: {"hour": 11, "minute": 37}
